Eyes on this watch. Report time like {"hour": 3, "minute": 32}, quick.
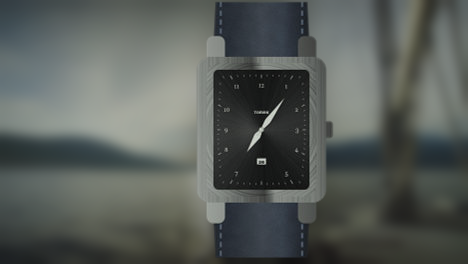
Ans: {"hour": 7, "minute": 6}
